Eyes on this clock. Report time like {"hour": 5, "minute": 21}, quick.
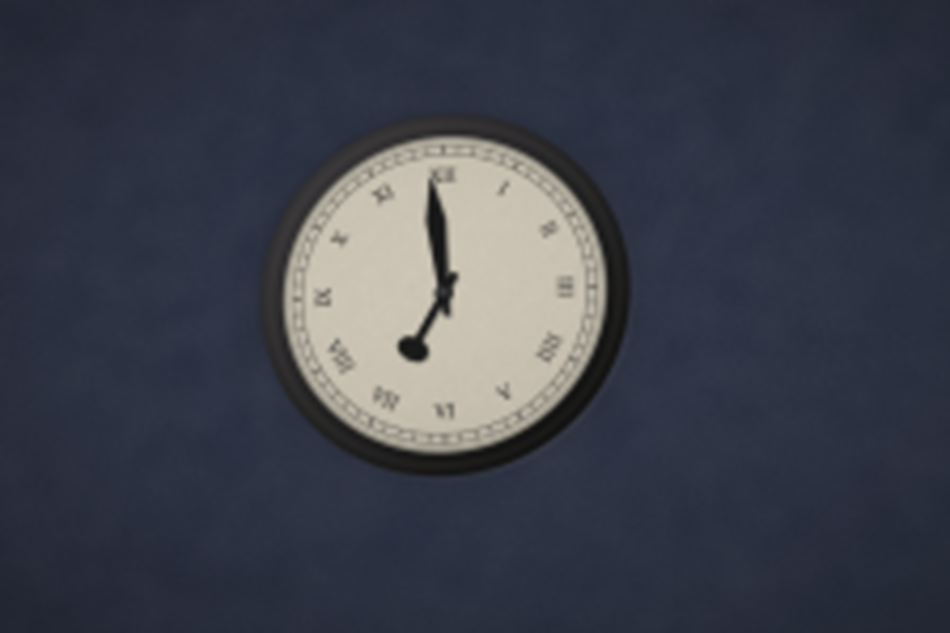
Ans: {"hour": 6, "minute": 59}
